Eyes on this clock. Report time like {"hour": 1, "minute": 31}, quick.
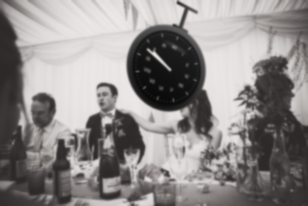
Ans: {"hour": 9, "minute": 48}
